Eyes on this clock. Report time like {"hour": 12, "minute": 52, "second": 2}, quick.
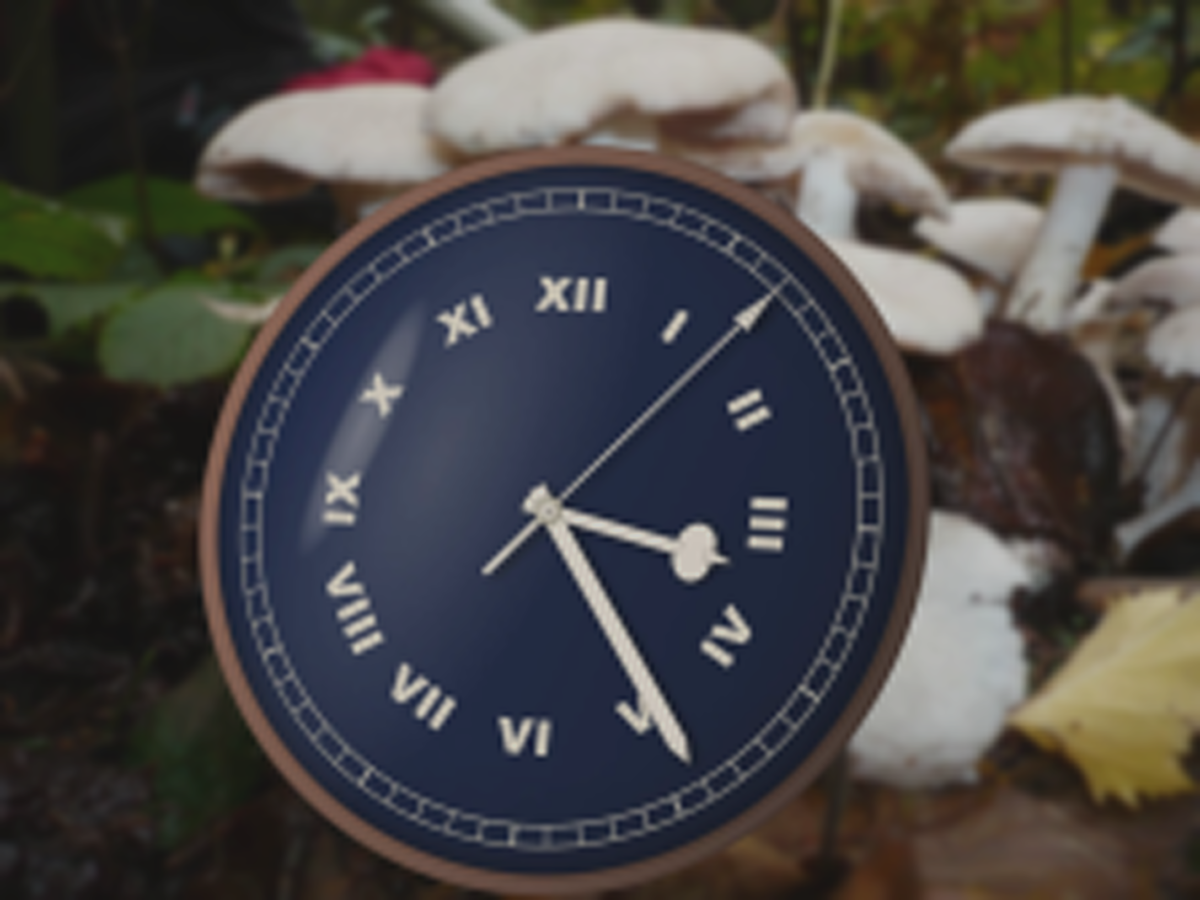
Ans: {"hour": 3, "minute": 24, "second": 7}
